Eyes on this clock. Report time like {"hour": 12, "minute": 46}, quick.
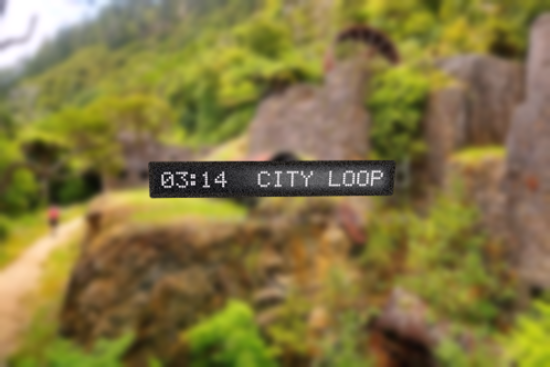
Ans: {"hour": 3, "minute": 14}
